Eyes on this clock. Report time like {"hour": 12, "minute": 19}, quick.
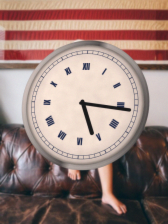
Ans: {"hour": 5, "minute": 16}
